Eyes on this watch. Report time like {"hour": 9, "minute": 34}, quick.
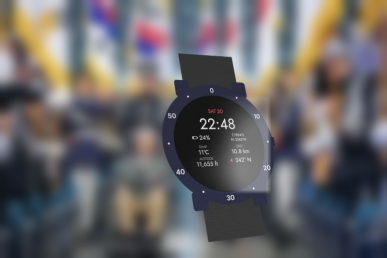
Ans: {"hour": 22, "minute": 48}
